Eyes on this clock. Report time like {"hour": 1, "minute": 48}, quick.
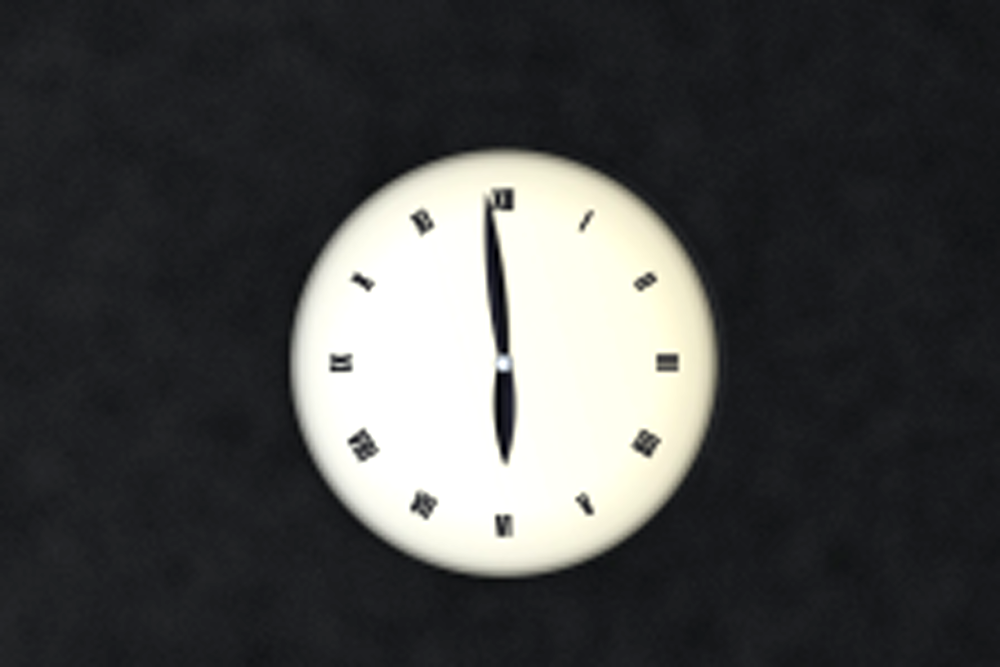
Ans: {"hour": 5, "minute": 59}
